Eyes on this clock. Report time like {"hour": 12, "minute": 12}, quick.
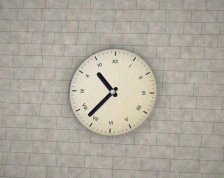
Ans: {"hour": 10, "minute": 37}
